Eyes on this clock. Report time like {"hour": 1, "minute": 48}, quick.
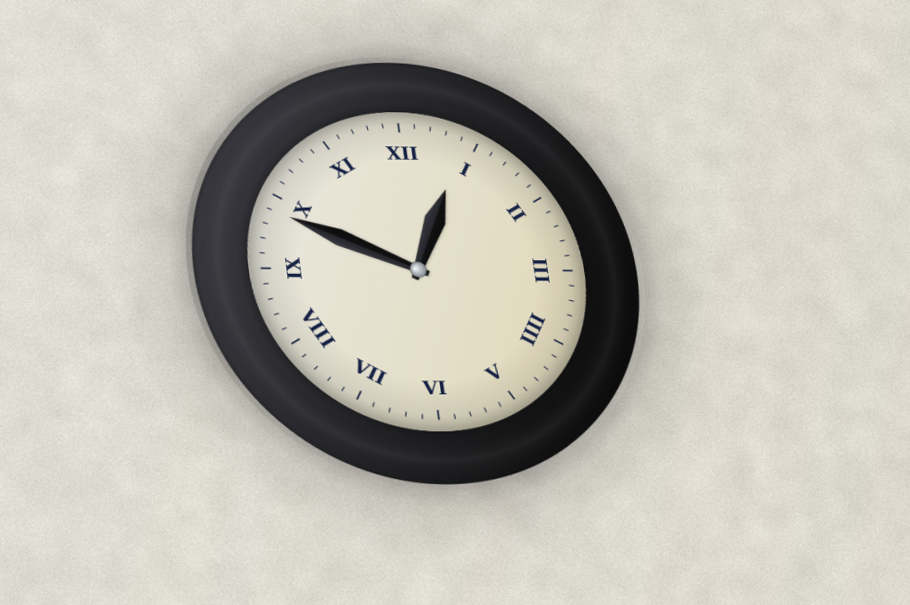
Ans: {"hour": 12, "minute": 49}
